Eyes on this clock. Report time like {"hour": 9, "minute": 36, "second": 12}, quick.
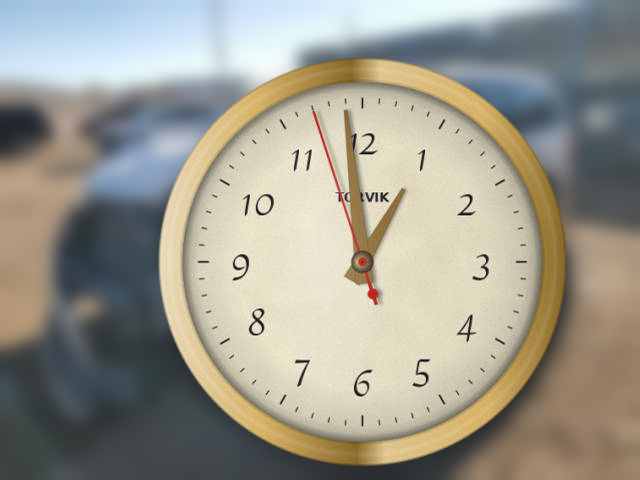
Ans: {"hour": 12, "minute": 58, "second": 57}
